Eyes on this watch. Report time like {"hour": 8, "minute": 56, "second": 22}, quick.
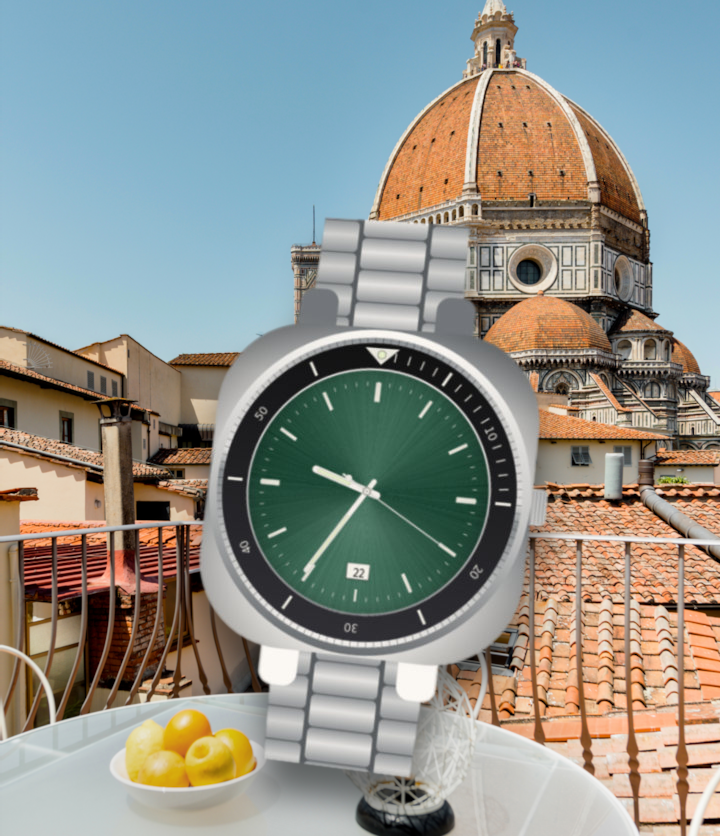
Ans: {"hour": 9, "minute": 35, "second": 20}
